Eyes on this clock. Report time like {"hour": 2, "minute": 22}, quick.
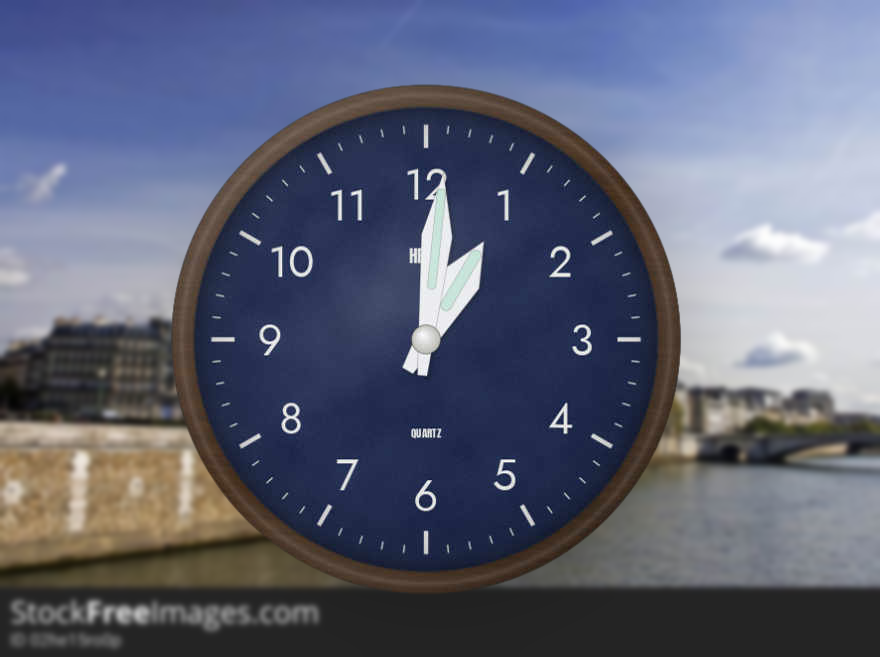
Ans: {"hour": 1, "minute": 1}
